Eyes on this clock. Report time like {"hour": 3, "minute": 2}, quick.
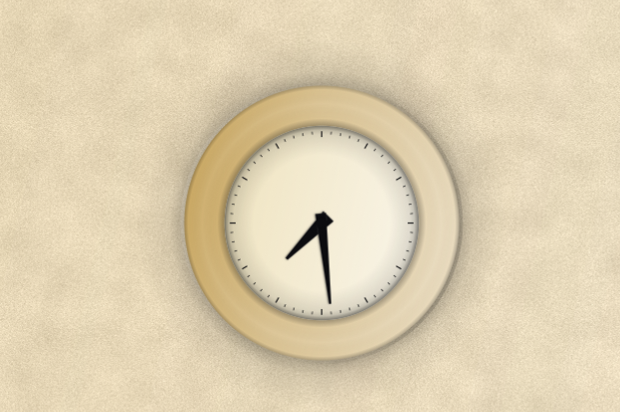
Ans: {"hour": 7, "minute": 29}
